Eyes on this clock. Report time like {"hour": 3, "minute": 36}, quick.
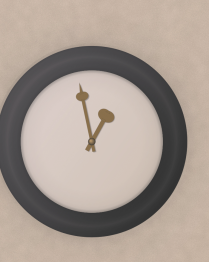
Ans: {"hour": 12, "minute": 58}
